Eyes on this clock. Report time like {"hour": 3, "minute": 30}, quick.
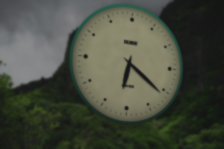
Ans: {"hour": 6, "minute": 21}
